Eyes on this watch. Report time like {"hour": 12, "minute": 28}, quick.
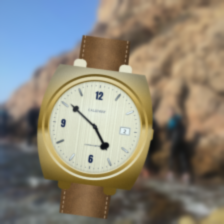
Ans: {"hour": 4, "minute": 51}
